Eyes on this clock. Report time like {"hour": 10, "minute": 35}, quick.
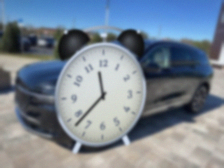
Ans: {"hour": 11, "minute": 38}
